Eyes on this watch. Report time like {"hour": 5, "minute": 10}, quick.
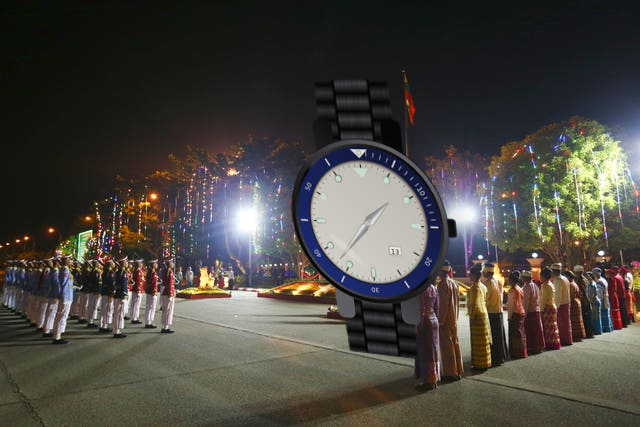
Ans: {"hour": 1, "minute": 37}
